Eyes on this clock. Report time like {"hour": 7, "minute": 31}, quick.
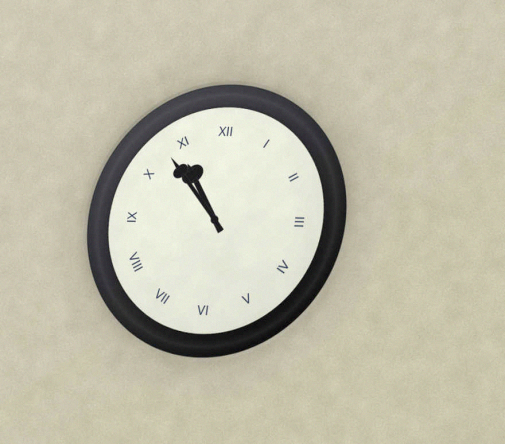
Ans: {"hour": 10, "minute": 53}
